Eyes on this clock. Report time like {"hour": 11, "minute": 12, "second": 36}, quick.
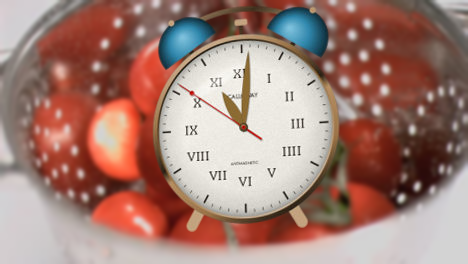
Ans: {"hour": 11, "minute": 0, "second": 51}
